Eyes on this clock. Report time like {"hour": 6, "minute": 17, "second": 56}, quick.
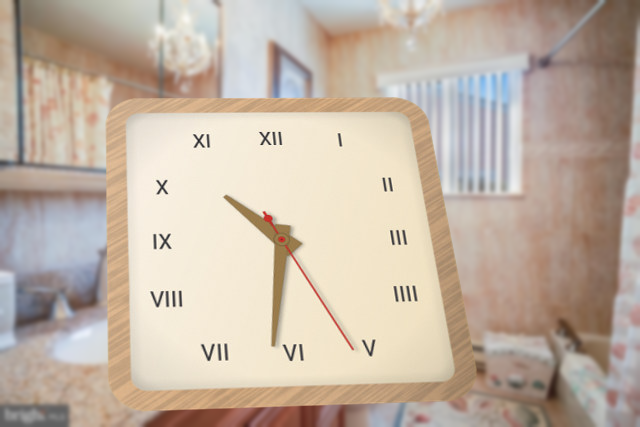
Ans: {"hour": 10, "minute": 31, "second": 26}
